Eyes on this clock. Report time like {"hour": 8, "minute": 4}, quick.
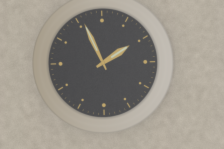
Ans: {"hour": 1, "minute": 56}
